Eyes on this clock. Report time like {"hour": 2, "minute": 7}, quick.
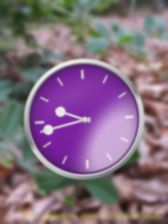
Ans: {"hour": 9, "minute": 43}
